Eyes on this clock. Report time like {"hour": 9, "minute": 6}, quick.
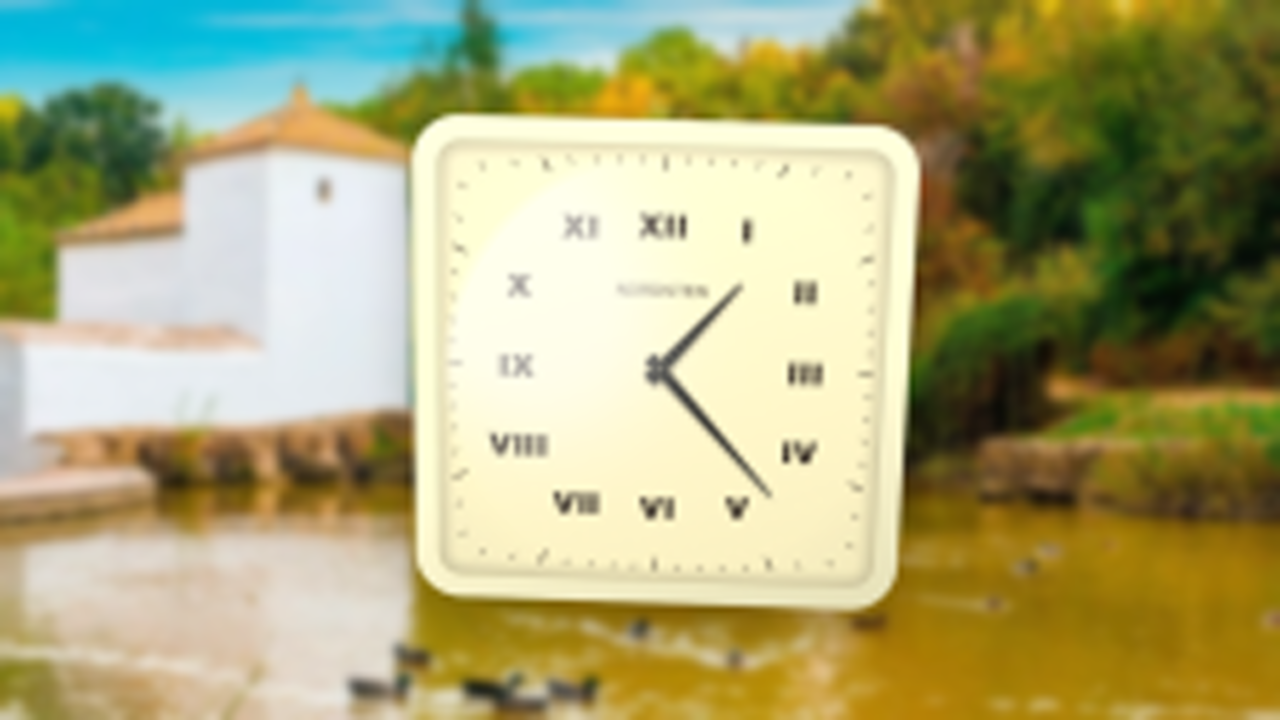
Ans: {"hour": 1, "minute": 23}
